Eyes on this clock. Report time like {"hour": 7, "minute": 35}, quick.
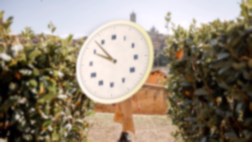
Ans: {"hour": 9, "minute": 53}
